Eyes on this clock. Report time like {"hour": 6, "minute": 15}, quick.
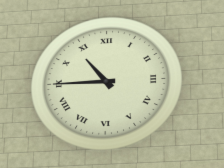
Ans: {"hour": 10, "minute": 45}
